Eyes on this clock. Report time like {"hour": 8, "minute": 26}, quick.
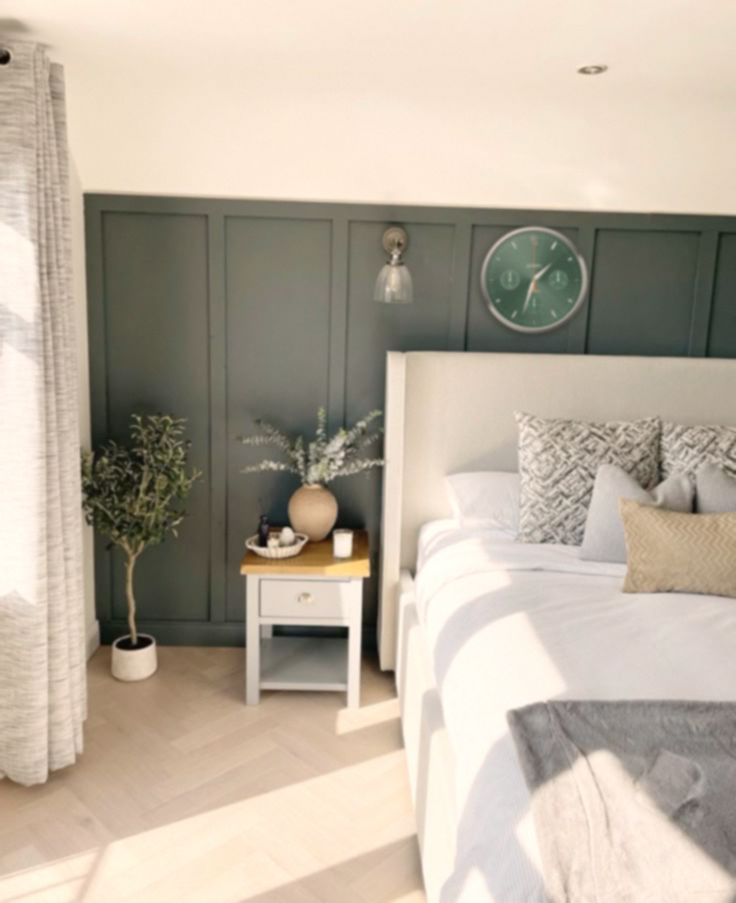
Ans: {"hour": 1, "minute": 33}
